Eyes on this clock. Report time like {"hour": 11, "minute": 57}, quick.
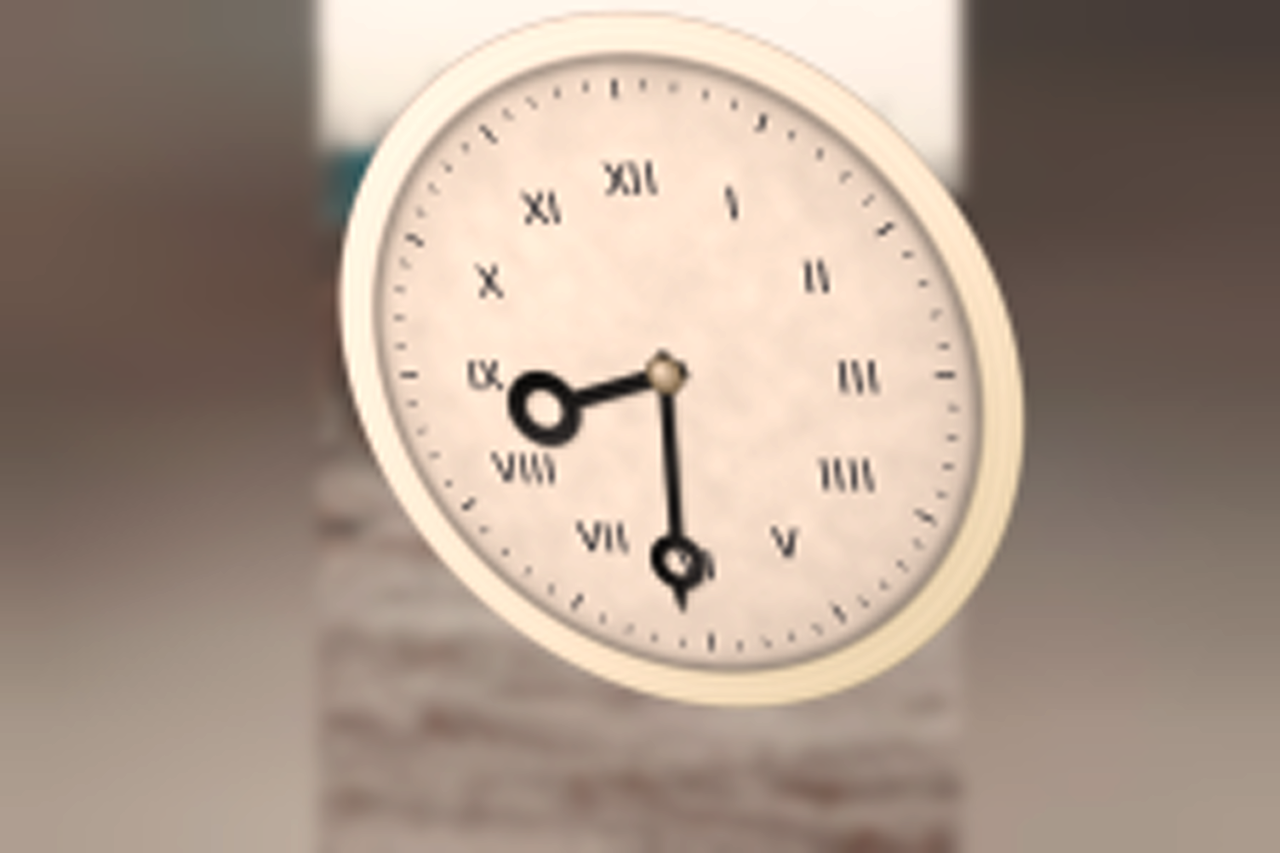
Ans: {"hour": 8, "minute": 31}
